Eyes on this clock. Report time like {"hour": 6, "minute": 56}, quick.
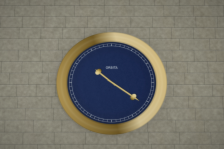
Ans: {"hour": 10, "minute": 21}
